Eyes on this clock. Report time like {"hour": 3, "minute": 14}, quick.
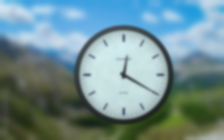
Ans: {"hour": 12, "minute": 20}
